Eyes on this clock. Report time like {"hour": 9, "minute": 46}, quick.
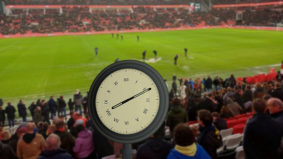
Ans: {"hour": 8, "minute": 11}
